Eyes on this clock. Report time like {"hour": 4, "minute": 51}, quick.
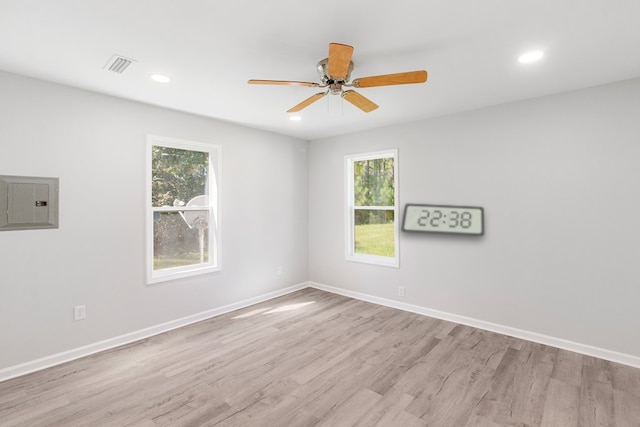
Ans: {"hour": 22, "minute": 38}
